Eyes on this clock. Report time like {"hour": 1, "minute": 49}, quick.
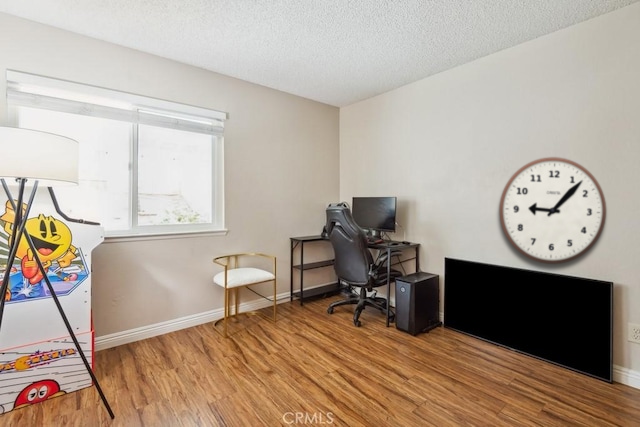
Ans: {"hour": 9, "minute": 7}
